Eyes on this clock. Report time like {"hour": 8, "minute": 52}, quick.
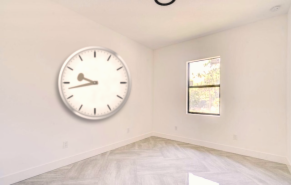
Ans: {"hour": 9, "minute": 43}
